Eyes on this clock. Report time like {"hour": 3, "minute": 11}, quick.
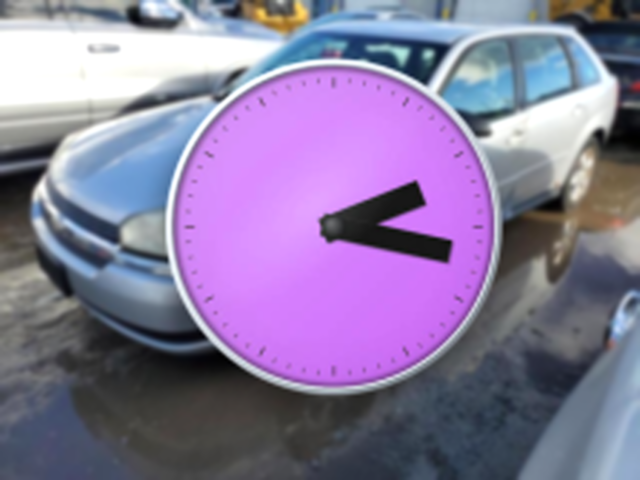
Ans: {"hour": 2, "minute": 17}
